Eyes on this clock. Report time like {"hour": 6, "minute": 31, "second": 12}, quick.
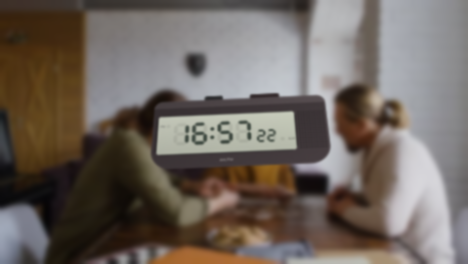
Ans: {"hour": 16, "minute": 57, "second": 22}
